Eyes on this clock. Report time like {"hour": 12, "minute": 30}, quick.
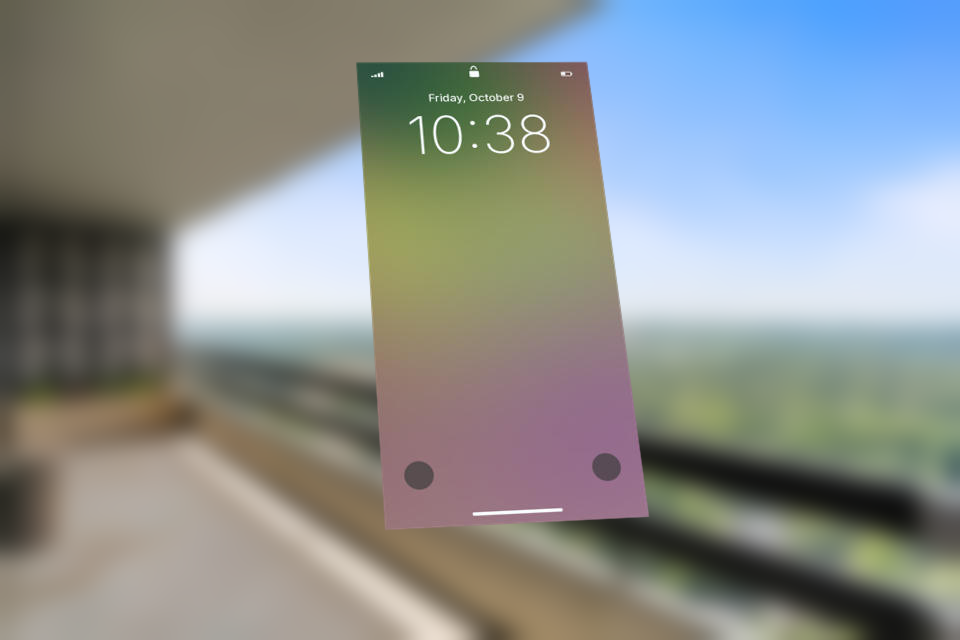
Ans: {"hour": 10, "minute": 38}
